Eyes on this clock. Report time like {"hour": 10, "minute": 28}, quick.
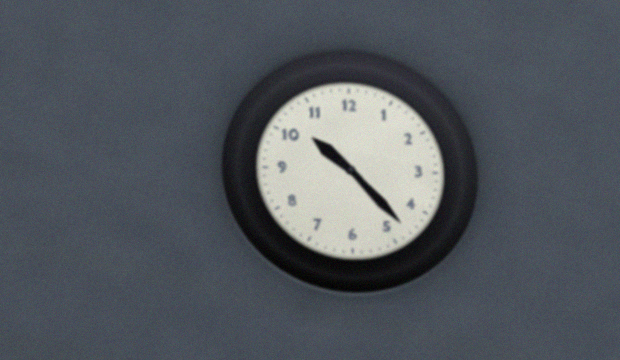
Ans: {"hour": 10, "minute": 23}
